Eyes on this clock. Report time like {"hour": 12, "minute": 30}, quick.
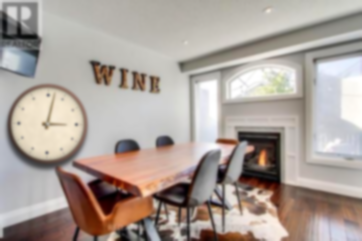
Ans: {"hour": 3, "minute": 2}
